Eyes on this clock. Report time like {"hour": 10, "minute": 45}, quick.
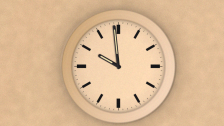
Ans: {"hour": 9, "minute": 59}
